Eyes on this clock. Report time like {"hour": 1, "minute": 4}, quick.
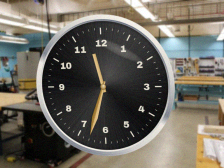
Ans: {"hour": 11, "minute": 33}
